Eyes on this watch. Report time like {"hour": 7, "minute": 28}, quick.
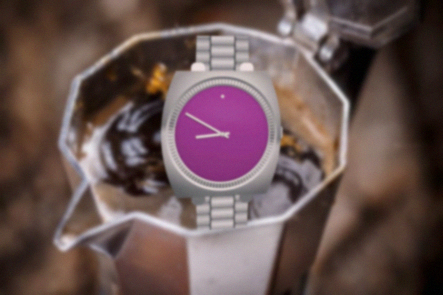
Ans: {"hour": 8, "minute": 50}
